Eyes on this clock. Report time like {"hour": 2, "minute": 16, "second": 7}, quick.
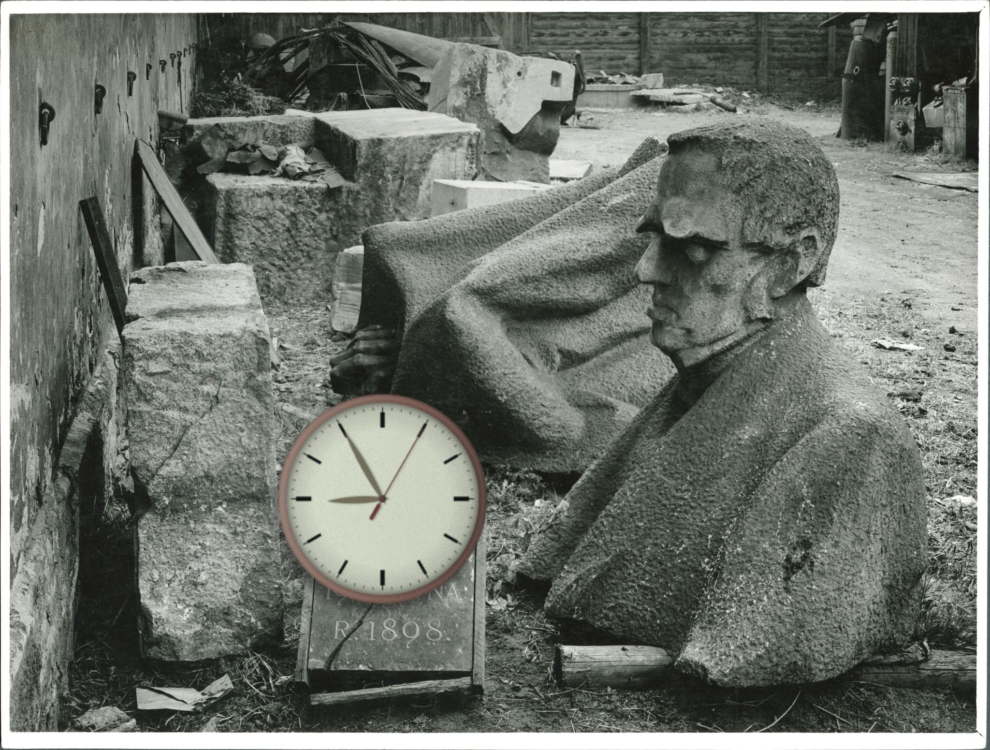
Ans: {"hour": 8, "minute": 55, "second": 5}
